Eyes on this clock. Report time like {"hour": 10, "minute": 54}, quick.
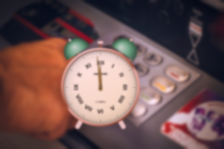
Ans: {"hour": 11, "minute": 59}
